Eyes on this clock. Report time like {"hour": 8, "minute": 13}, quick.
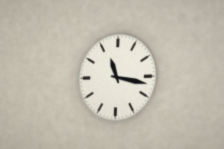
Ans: {"hour": 11, "minute": 17}
